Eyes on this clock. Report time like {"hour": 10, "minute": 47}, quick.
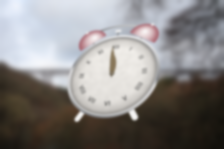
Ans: {"hour": 11, "minute": 59}
